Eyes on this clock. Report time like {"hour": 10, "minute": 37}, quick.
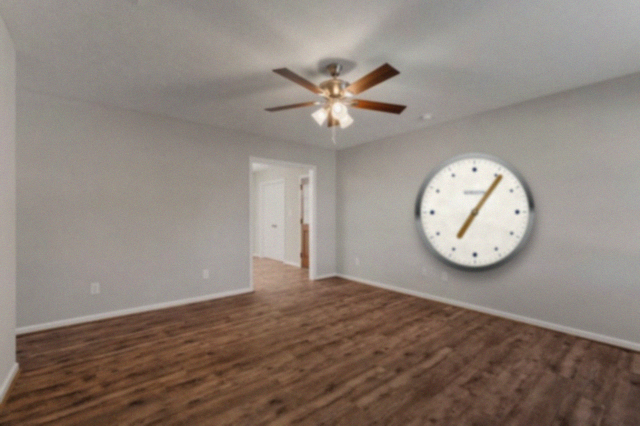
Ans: {"hour": 7, "minute": 6}
